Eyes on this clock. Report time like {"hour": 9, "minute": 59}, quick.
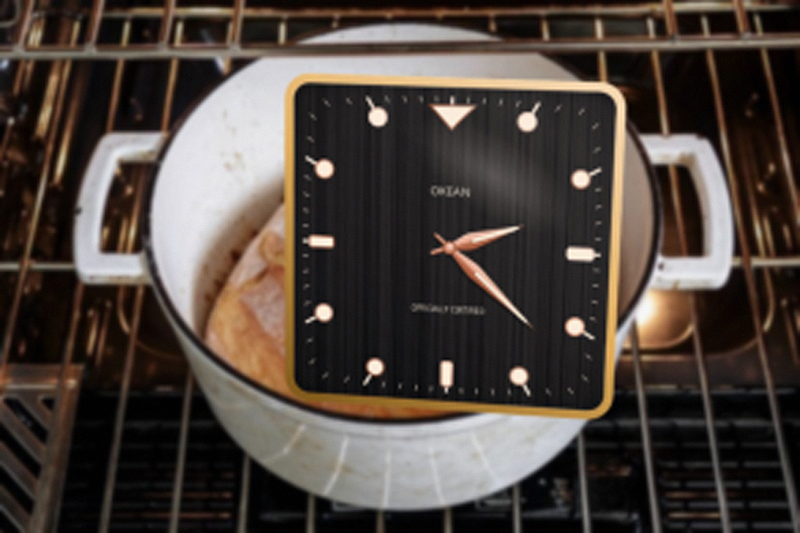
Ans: {"hour": 2, "minute": 22}
